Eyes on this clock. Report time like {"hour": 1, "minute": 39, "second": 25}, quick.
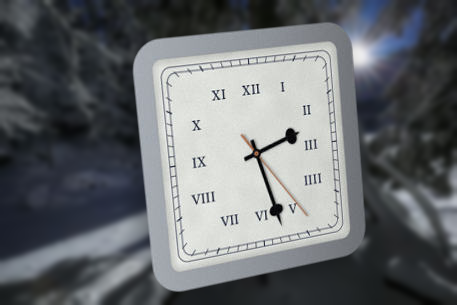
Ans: {"hour": 2, "minute": 27, "second": 24}
